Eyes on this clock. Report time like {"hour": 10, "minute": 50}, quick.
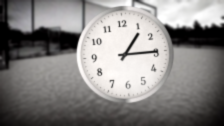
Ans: {"hour": 1, "minute": 15}
